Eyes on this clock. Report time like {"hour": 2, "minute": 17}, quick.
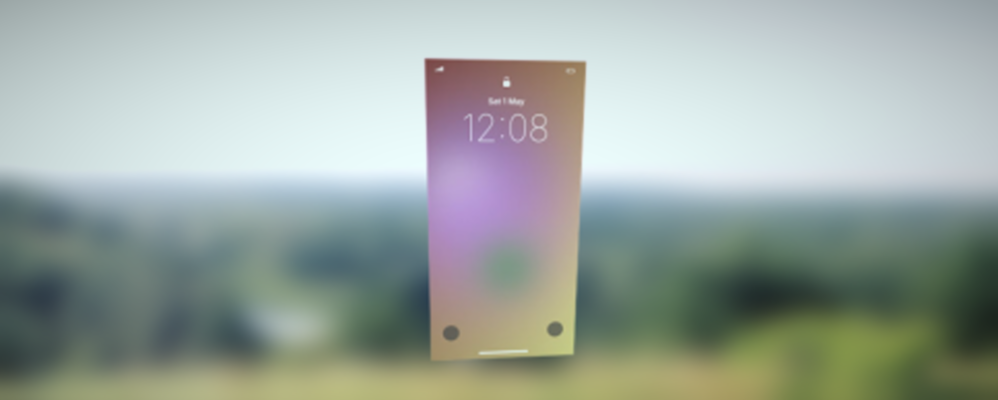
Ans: {"hour": 12, "minute": 8}
